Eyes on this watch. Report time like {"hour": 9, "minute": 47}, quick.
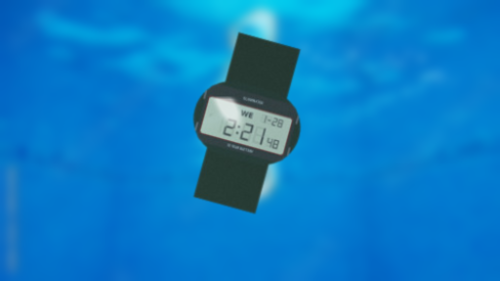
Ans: {"hour": 2, "minute": 21}
